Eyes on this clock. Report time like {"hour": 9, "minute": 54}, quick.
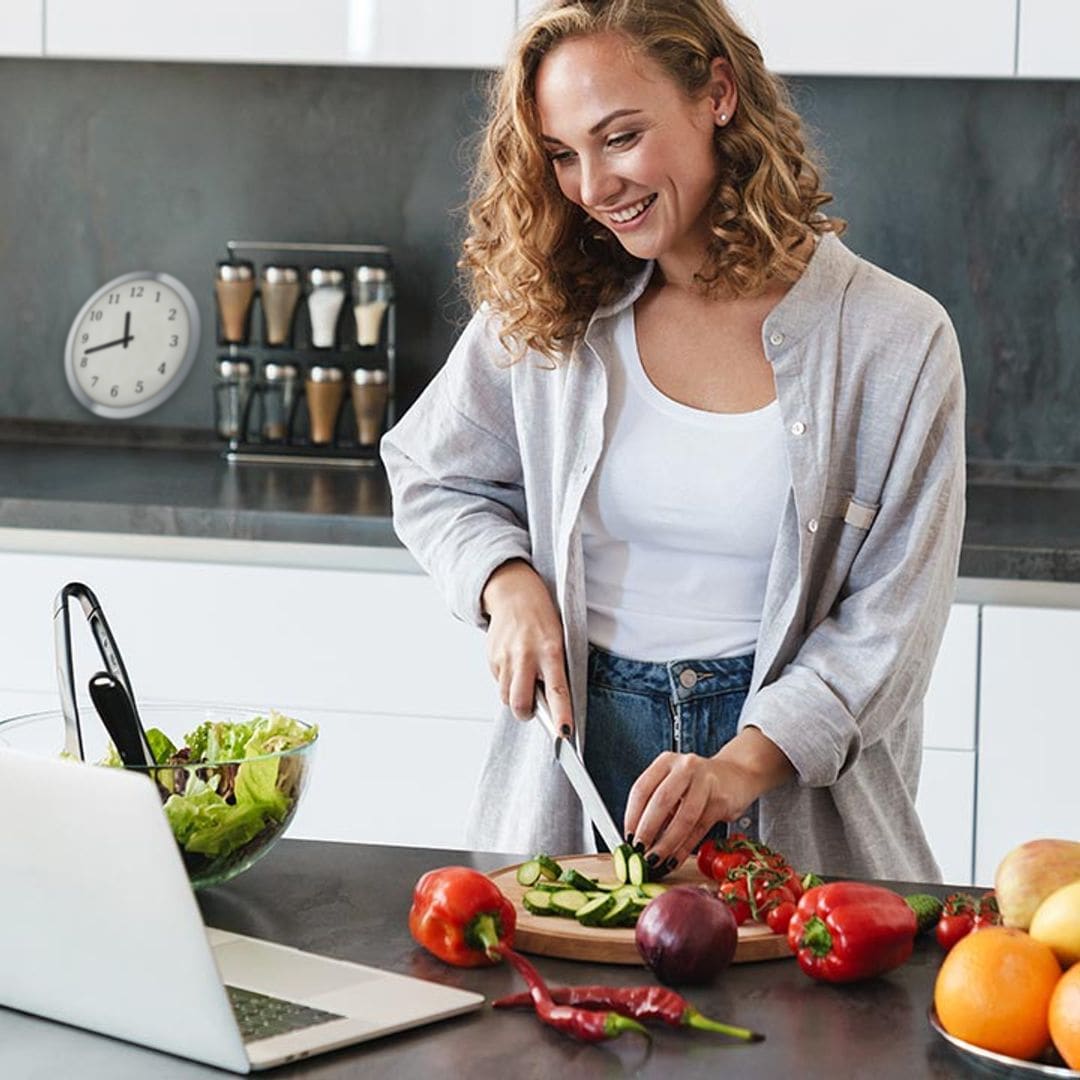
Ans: {"hour": 11, "minute": 42}
